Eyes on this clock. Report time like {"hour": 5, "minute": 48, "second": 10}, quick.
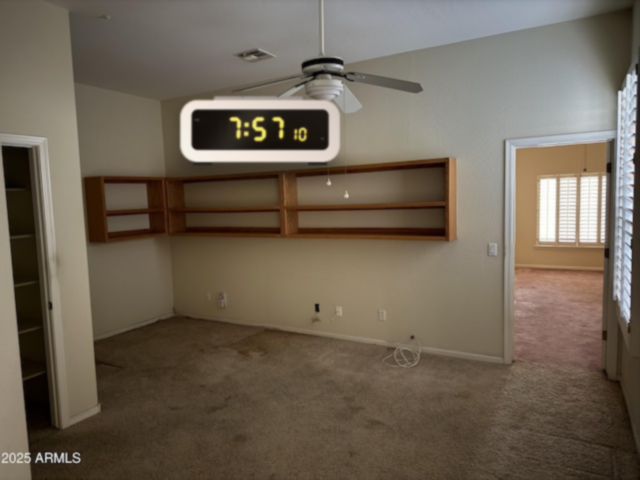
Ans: {"hour": 7, "minute": 57, "second": 10}
